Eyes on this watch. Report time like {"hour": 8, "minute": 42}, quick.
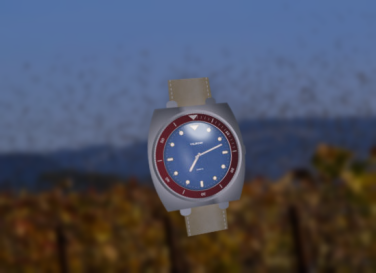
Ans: {"hour": 7, "minute": 12}
